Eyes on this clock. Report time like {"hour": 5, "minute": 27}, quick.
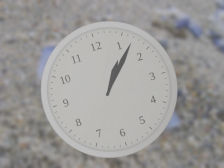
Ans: {"hour": 1, "minute": 7}
